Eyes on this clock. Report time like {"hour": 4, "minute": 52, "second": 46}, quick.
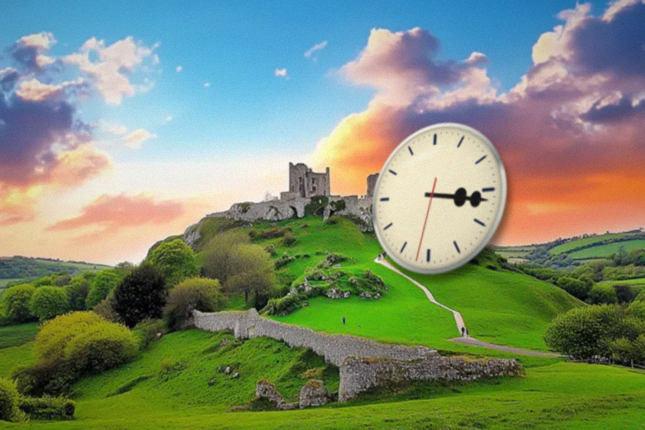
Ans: {"hour": 3, "minute": 16, "second": 32}
